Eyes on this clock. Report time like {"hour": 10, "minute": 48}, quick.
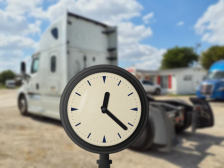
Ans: {"hour": 12, "minute": 22}
